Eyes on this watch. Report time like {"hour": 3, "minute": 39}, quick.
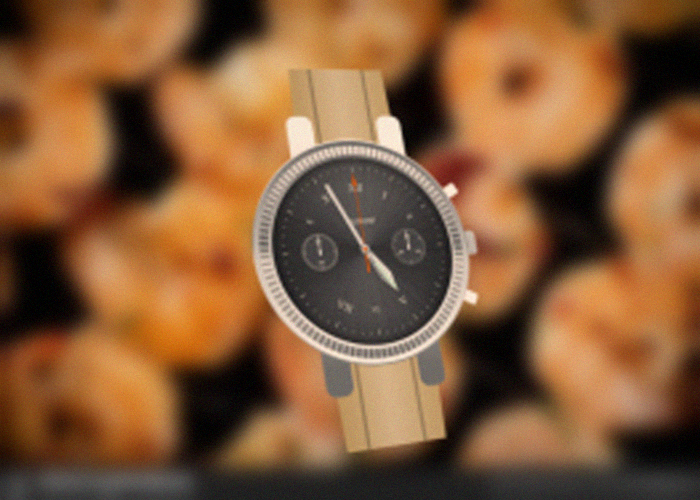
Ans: {"hour": 4, "minute": 56}
